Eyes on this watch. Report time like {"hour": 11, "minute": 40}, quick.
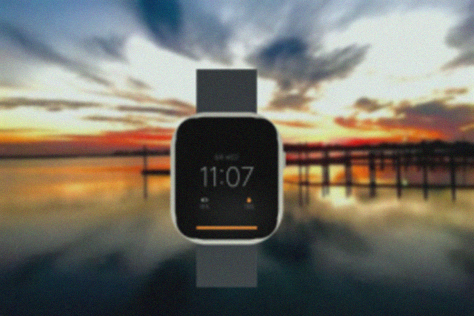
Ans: {"hour": 11, "minute": 7}
